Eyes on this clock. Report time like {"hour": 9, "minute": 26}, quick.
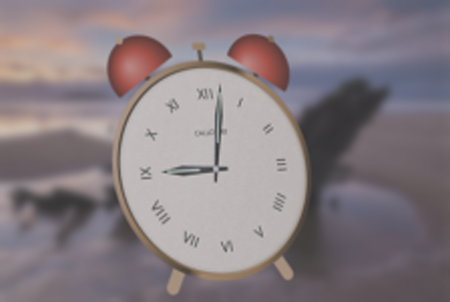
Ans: {"hour": 9, "minute": 2}
